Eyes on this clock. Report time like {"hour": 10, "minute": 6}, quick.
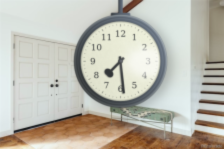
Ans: {"hour": 7, "minute": 29}
